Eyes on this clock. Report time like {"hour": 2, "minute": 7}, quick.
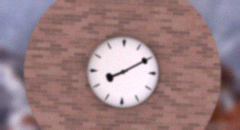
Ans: {"hour": 8, "minute": 10}
